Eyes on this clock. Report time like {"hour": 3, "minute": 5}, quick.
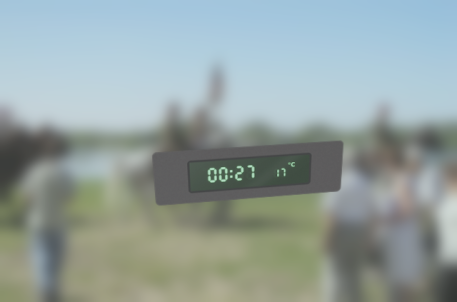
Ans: {"hour": 0, "minute": 27}
